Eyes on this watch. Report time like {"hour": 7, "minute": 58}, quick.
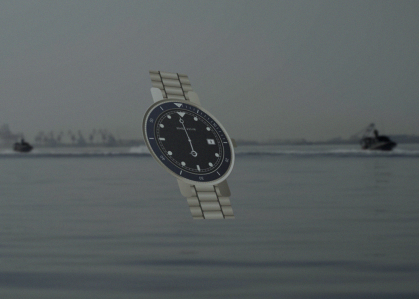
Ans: {"hour": 5, "minute": 59}
